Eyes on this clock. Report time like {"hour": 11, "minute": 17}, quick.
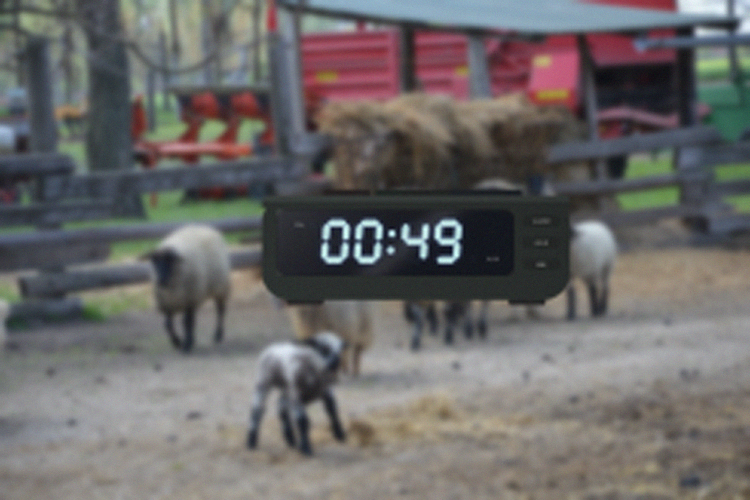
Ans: {"hour": 0, "minute": 49}
